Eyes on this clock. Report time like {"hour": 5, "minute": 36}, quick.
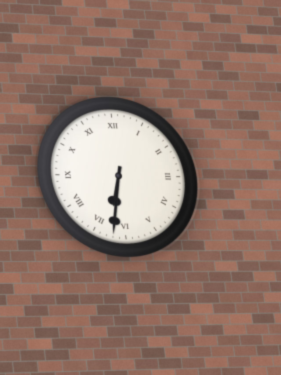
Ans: {"hour": 6, "minute": 32}
